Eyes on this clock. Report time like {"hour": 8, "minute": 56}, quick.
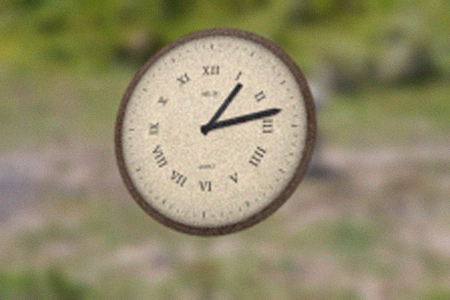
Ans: {"hour": 1, "minute": 13}
